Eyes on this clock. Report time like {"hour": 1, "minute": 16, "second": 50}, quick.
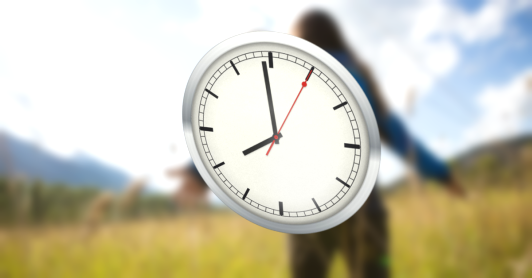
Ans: {"hour": 7, "minute": 59, "second": 5}
